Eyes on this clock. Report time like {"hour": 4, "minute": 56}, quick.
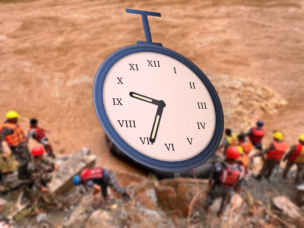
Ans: {"hour": 9, "minute": 34}
